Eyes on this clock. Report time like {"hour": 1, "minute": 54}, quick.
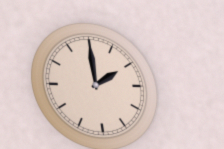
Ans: {"hour": 2, "minute": 0}
